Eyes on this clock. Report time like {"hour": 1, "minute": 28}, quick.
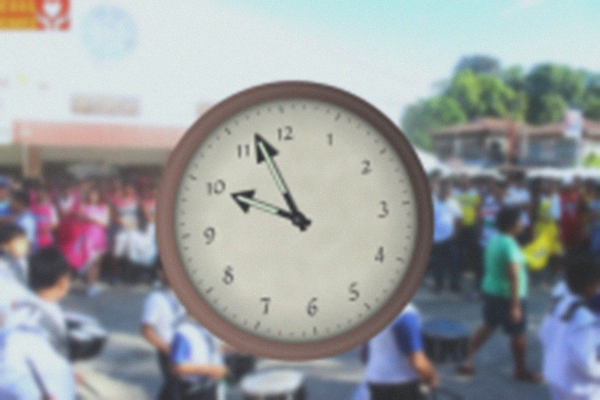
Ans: {"hour": 9, "minute": 57}
